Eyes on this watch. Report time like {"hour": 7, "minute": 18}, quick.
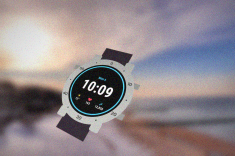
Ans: {"hour": 10, "minute": 9}
